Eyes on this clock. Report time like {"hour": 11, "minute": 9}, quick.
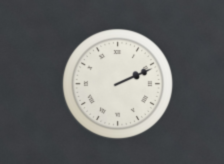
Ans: {"hour": 2, "minute": 11}
